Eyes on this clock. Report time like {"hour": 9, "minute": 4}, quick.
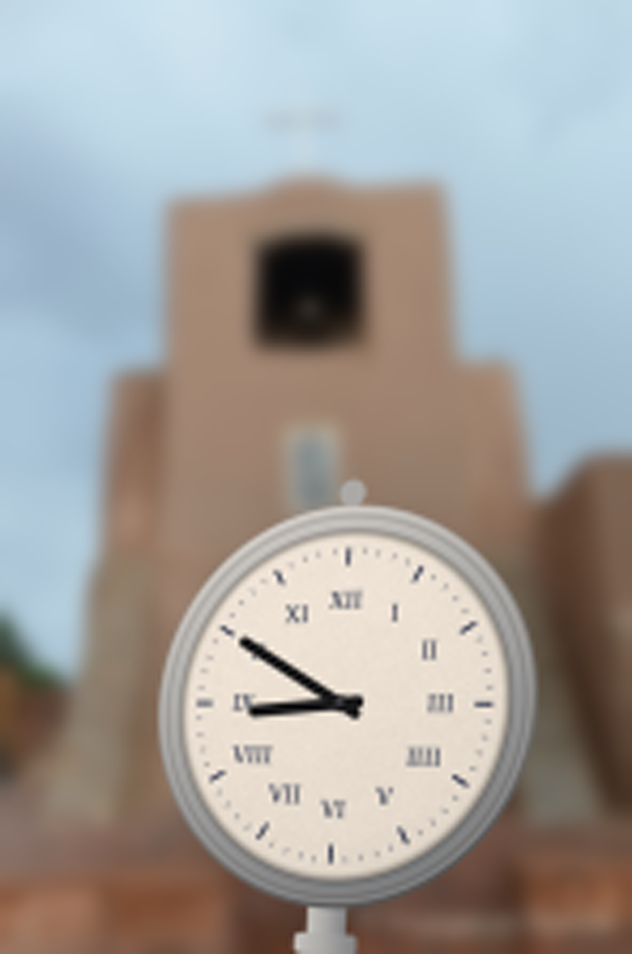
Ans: {"hour": 8, "minute": 50}
